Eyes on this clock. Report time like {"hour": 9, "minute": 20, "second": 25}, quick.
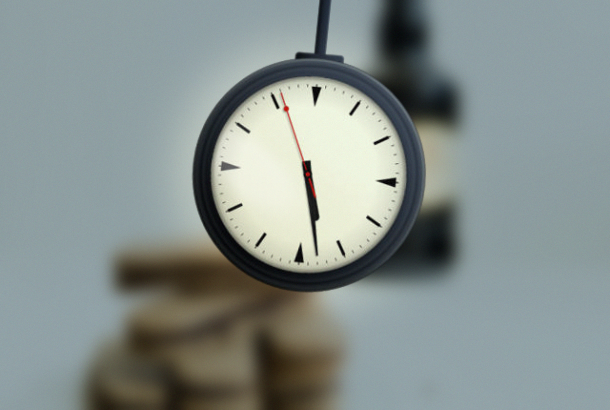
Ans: {"hour": 5, "minute": 27, "second": 56}
